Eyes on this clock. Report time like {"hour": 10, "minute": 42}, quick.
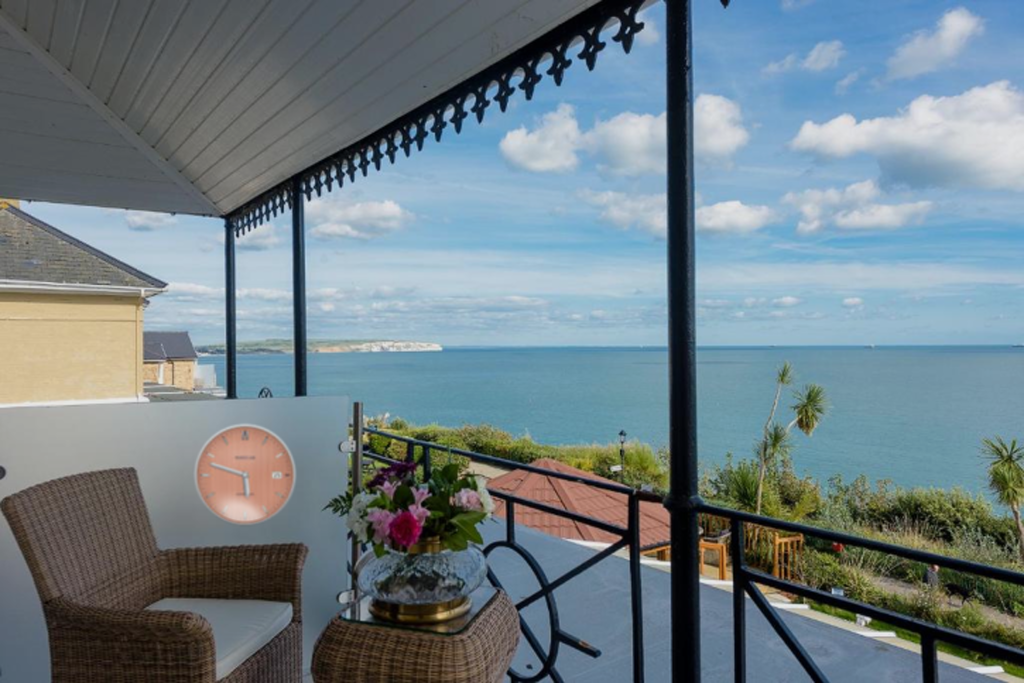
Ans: {"hour": 5, "minute": 48}
